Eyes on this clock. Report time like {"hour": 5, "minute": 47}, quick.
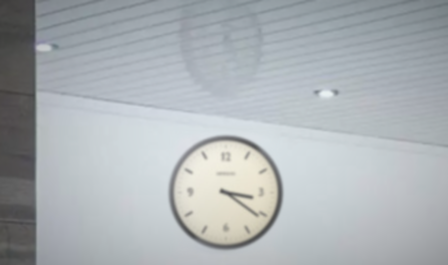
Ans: {"hour": 3, "minute": 21}
